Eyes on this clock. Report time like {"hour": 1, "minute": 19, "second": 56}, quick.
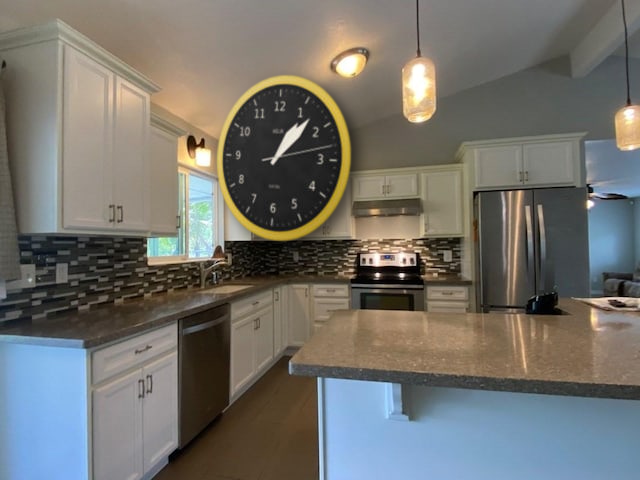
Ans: {"hour": 1, "minute": 7, "second": 13}
